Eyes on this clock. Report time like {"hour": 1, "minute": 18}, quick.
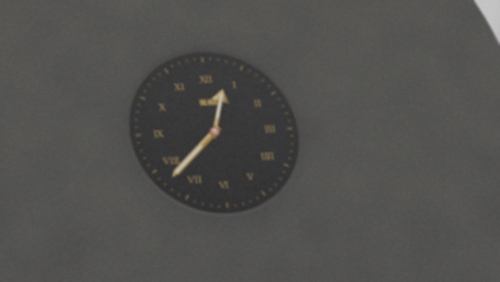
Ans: {"hour": 12, "minute": 38}
